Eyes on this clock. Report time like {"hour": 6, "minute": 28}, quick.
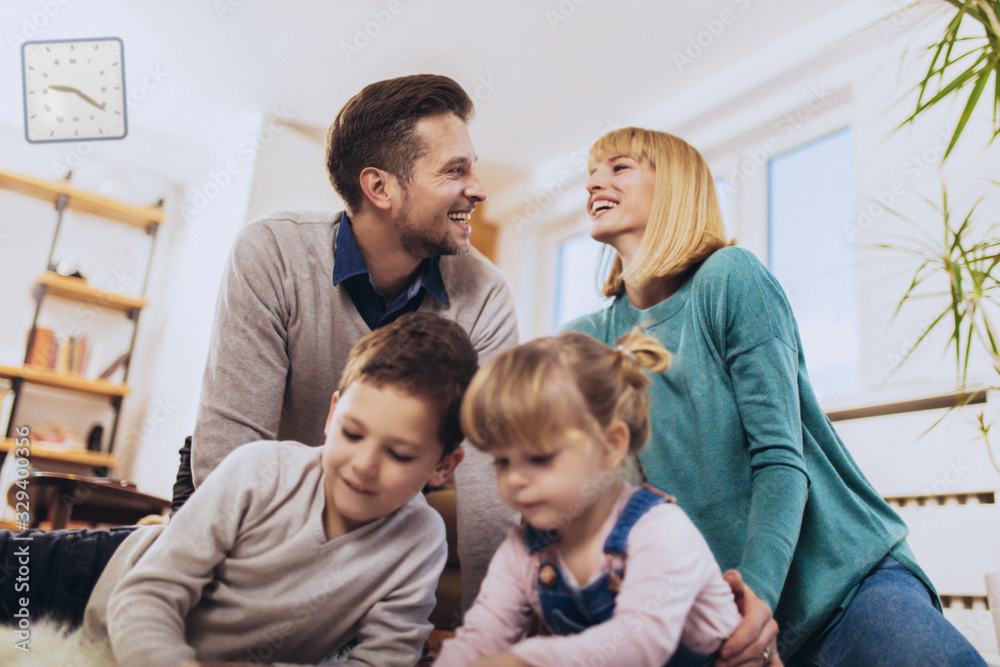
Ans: {"hour": 9, "minute": 21}
